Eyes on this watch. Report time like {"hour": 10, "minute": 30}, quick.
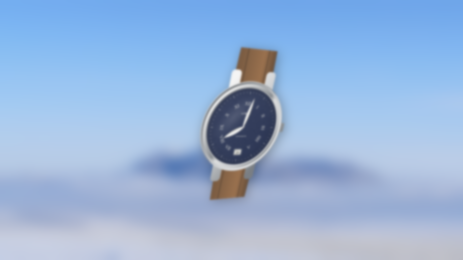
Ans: {"hour": 8, "minute": 2}
